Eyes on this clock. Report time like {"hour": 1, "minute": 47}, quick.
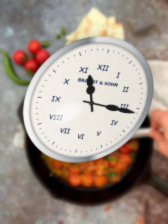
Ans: {"hour": 11, "minute": 16}
